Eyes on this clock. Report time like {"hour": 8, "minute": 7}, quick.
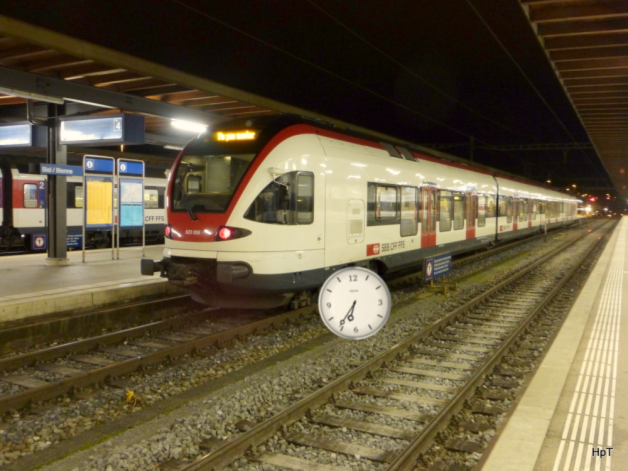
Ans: {"hour": 6, "minute": 36}
